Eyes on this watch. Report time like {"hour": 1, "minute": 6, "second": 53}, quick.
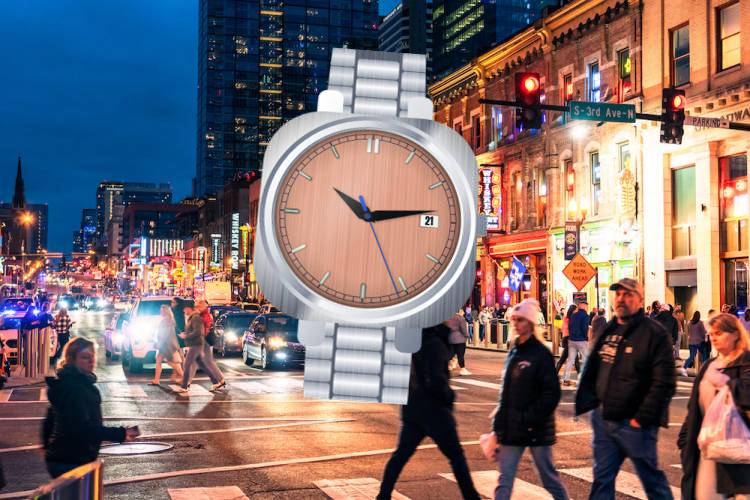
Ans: {"hour": 10, "minute": 13, "second": 26}
